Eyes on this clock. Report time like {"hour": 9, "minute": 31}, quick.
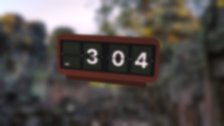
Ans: {"hour": 3, "minute": 4}
